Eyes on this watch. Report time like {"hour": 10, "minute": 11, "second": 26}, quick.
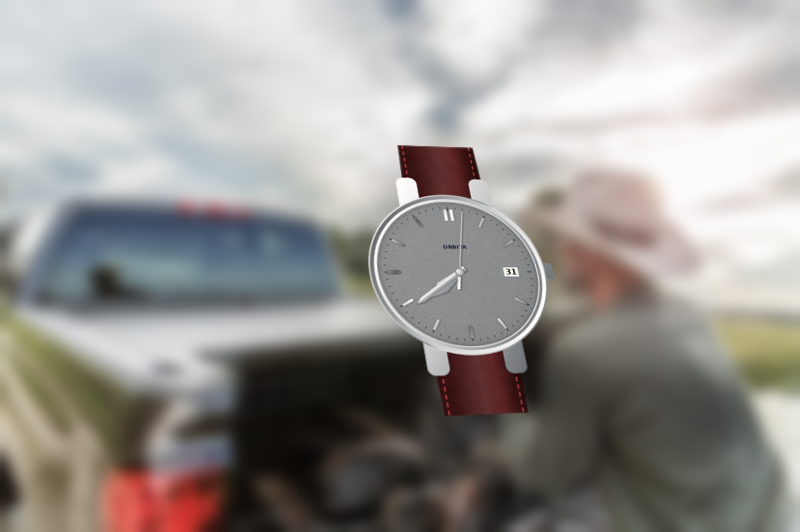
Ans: {"hour": 7, "minute": 39, "second": 2}
